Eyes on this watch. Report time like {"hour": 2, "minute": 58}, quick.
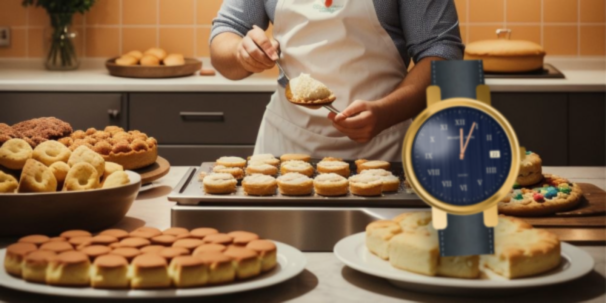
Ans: {"hour": 12, "minute": 4}
